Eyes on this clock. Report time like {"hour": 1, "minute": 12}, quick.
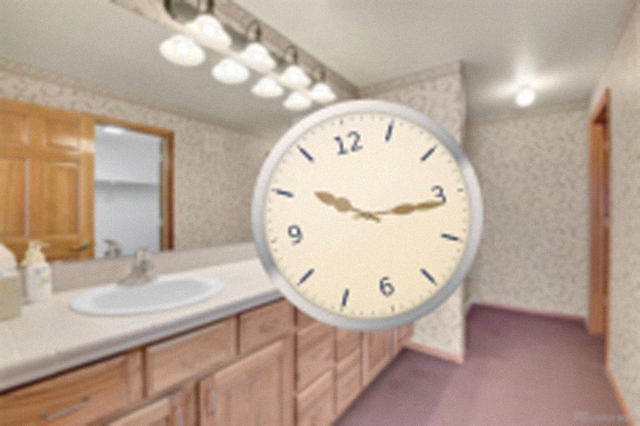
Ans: {"hour": 10, "minute": 16}
